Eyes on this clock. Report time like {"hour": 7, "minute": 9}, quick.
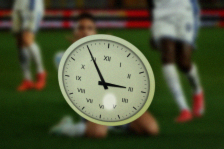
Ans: {"hour": 2, "minute": 55}
